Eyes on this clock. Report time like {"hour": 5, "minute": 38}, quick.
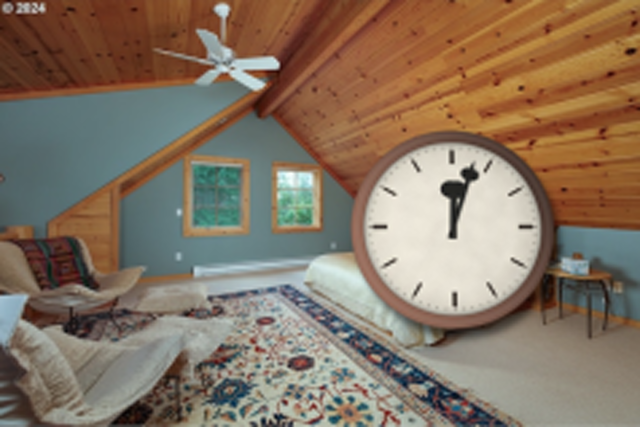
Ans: {"hour": 12, "minute": 3}
